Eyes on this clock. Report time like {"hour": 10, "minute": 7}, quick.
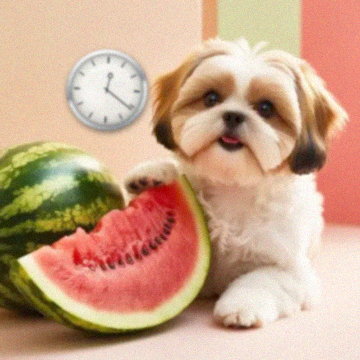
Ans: {"hour": 12, "minute": 21}
